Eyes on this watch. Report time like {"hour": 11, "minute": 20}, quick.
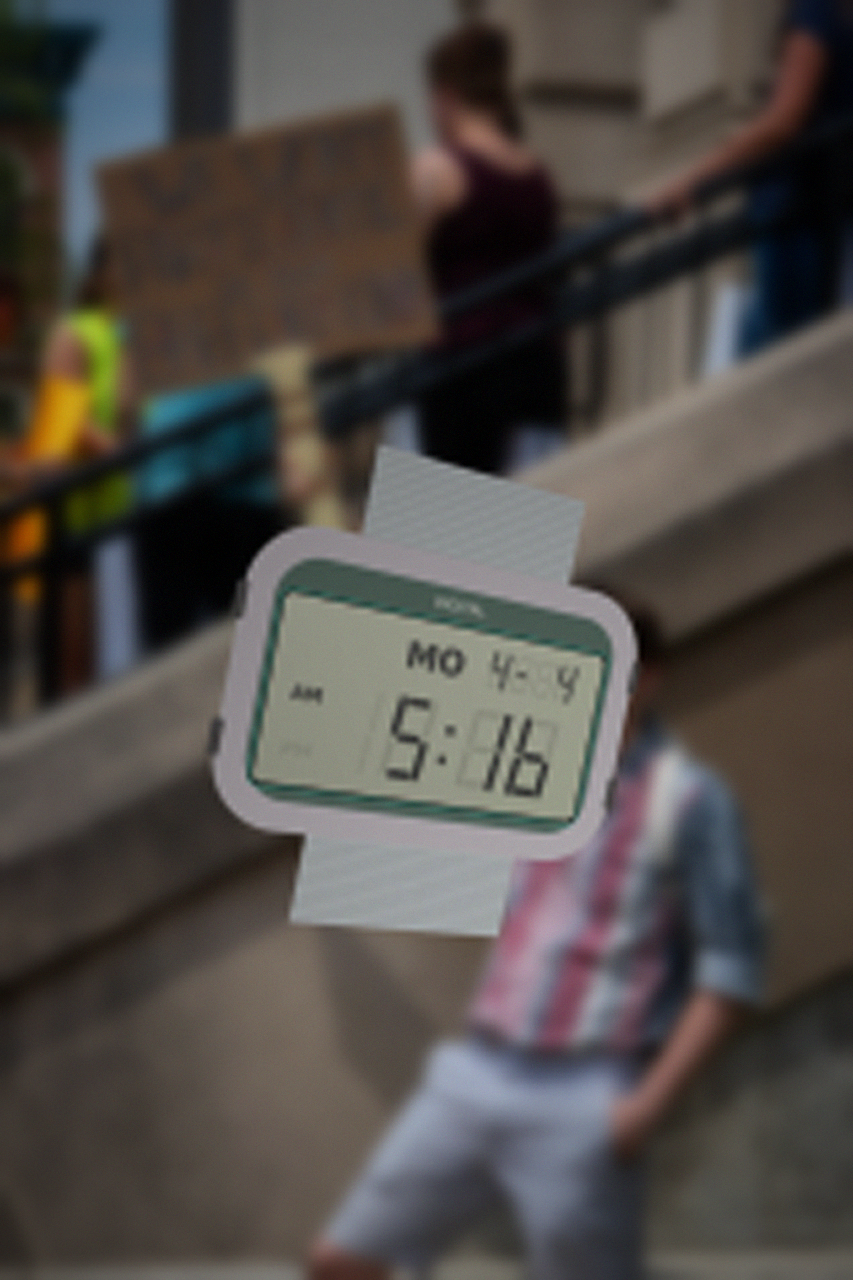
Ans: {"hour": 5, "minute": 16}
